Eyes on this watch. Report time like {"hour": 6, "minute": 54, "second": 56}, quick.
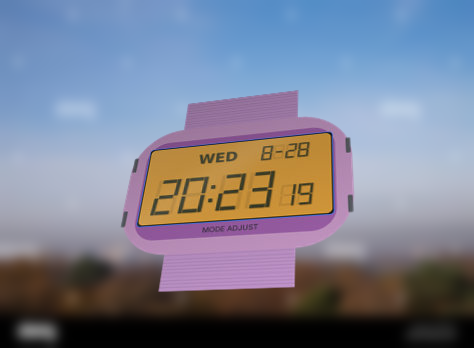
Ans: {"hour": 20, "minute": 23, "second": 19}
